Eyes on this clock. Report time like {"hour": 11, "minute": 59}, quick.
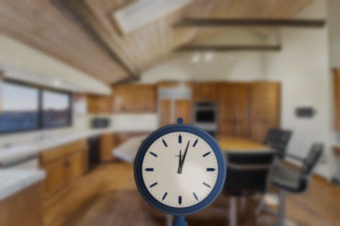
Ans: {"hour": 12, "minute": 3}
